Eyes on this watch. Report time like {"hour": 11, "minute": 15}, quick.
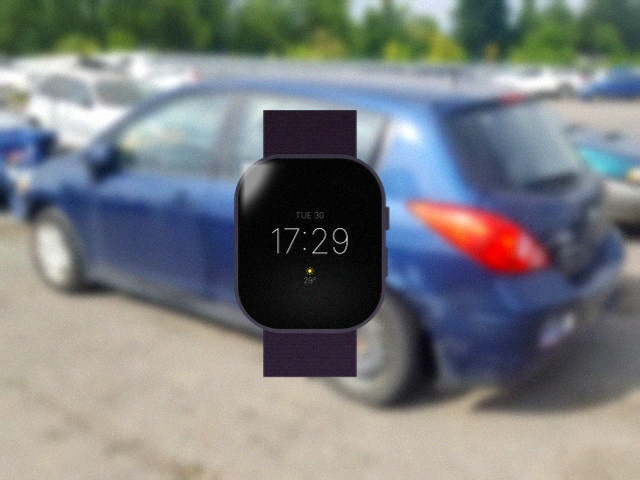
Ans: {"hour": 17, "minute": 29}
